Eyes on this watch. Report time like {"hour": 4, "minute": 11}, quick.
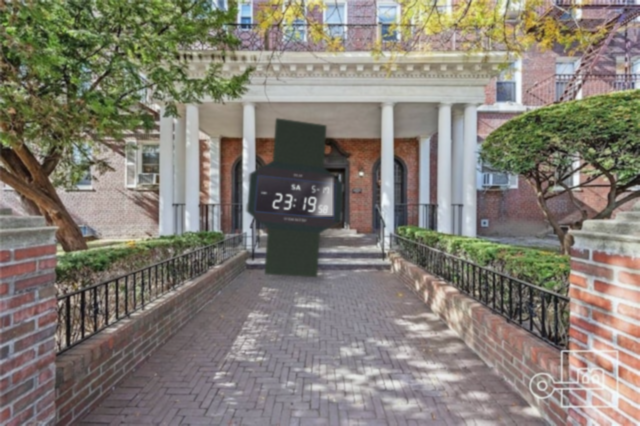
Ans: {"hour": 23, "minute": 19}
